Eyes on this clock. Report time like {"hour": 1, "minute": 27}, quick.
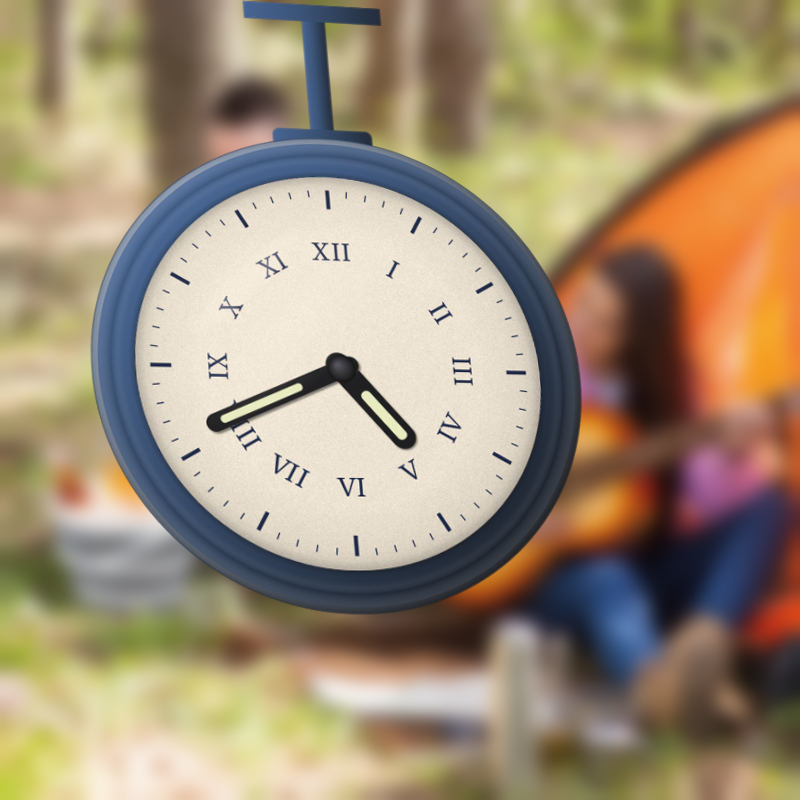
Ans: {"hour": 4, "minute": 41}
